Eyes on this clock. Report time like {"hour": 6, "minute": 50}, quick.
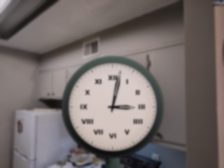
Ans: {"hour": 3, "minute": 2}
